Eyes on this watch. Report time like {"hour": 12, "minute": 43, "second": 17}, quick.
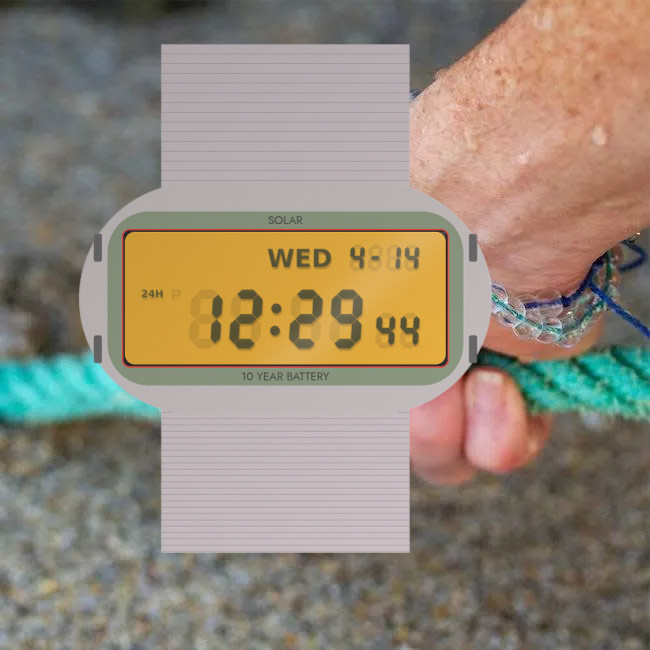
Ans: {"hour": 12, "minute": 29, "second": 44}
